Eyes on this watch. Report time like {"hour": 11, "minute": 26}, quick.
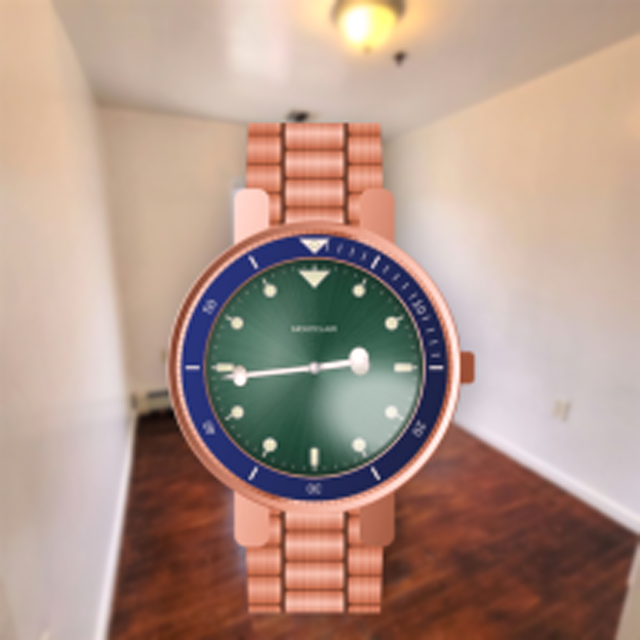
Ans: {"hour": 2, "minute": 44}
